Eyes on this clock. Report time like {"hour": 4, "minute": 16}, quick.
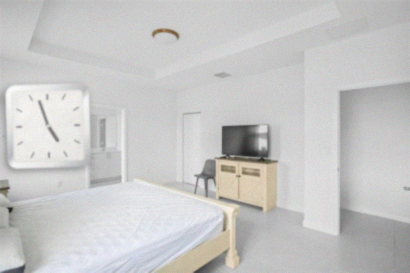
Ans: {"hour": 4, "minute": 57}
